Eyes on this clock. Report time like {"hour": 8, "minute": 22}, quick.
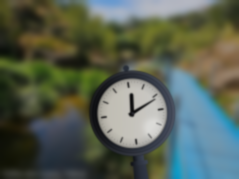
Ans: {"hour": 12, "minute": 11}
